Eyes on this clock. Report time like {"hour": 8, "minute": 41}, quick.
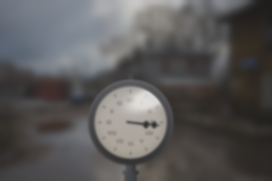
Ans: {"hour": 3, "minute": 16}
